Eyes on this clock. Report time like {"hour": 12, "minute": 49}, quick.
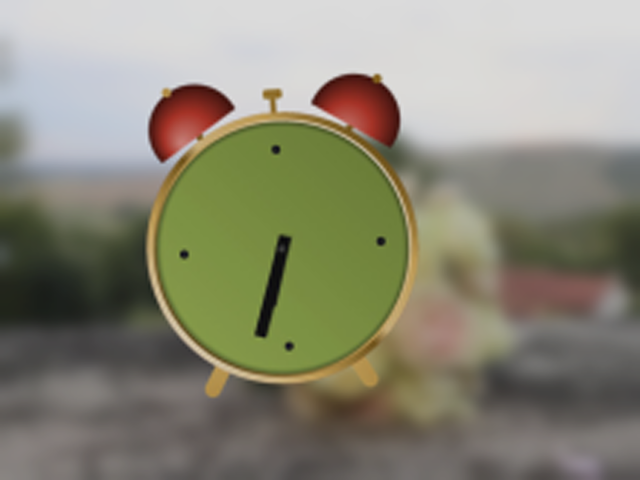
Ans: {"hour": 6, "minute": 33}
